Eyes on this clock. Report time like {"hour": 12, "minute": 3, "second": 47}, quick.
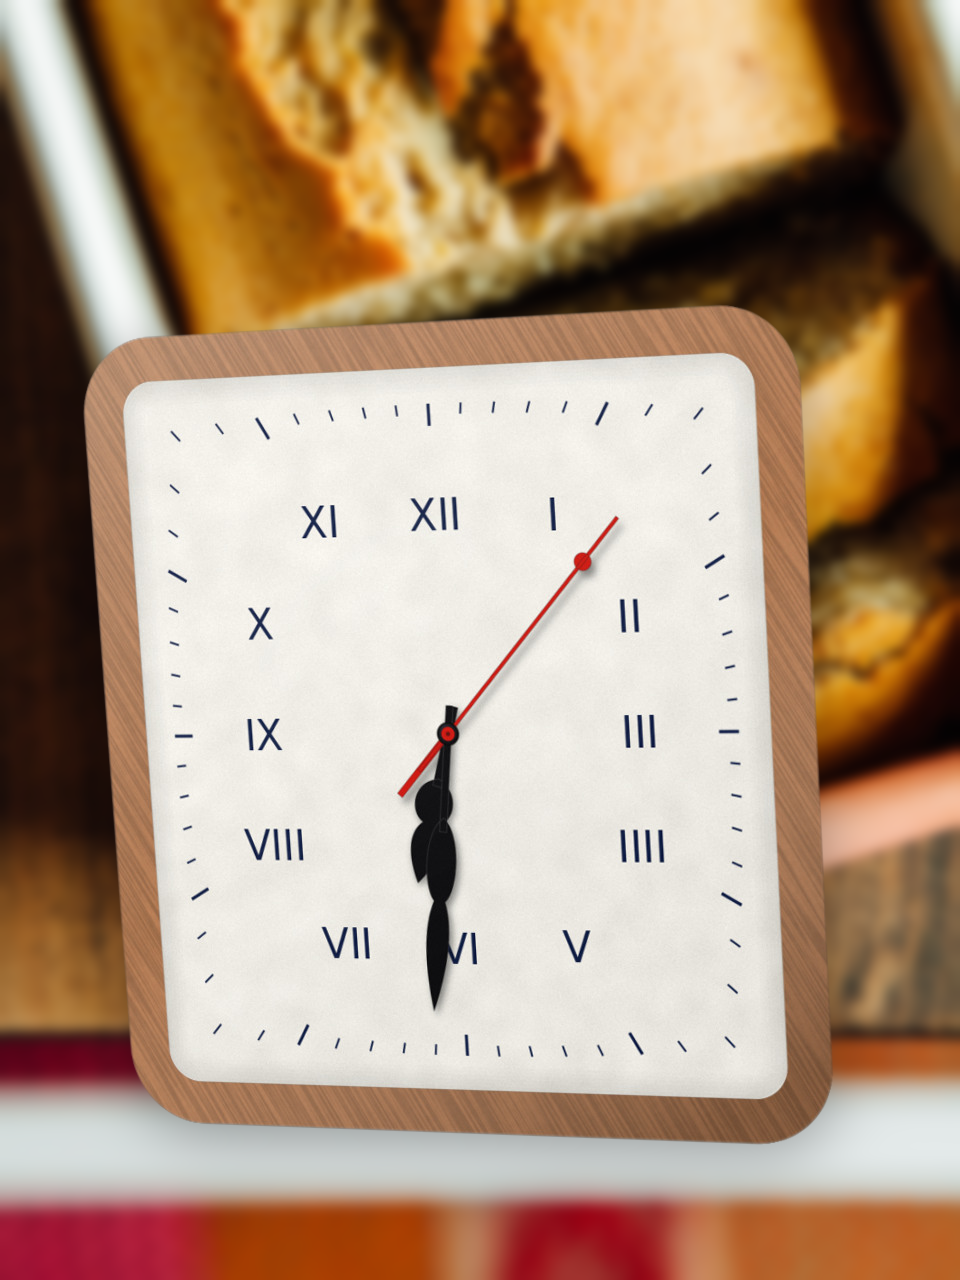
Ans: {"hour": 6, "minute": 31, "second": 7}
